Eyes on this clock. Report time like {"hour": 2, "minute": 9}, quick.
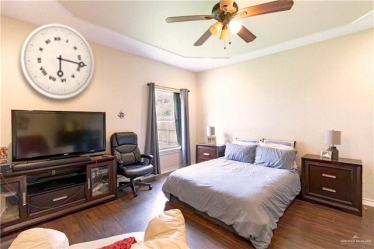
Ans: {"hour": 6, "minute": 18}
